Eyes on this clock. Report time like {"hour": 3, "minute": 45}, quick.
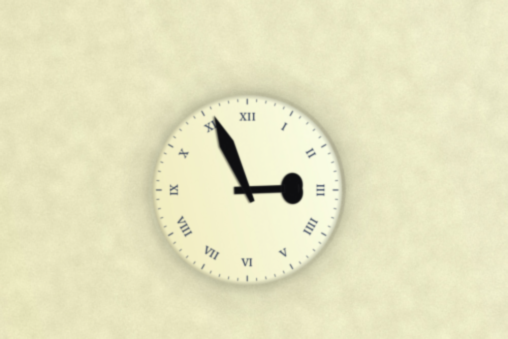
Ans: {"hour": 2, "minute": 56}
